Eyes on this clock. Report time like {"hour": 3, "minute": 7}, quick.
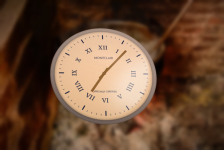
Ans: {"hour": 7, "minute": 7}
